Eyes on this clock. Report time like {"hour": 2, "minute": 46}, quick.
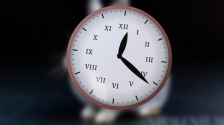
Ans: {"hour": 12, "minute": 21}
